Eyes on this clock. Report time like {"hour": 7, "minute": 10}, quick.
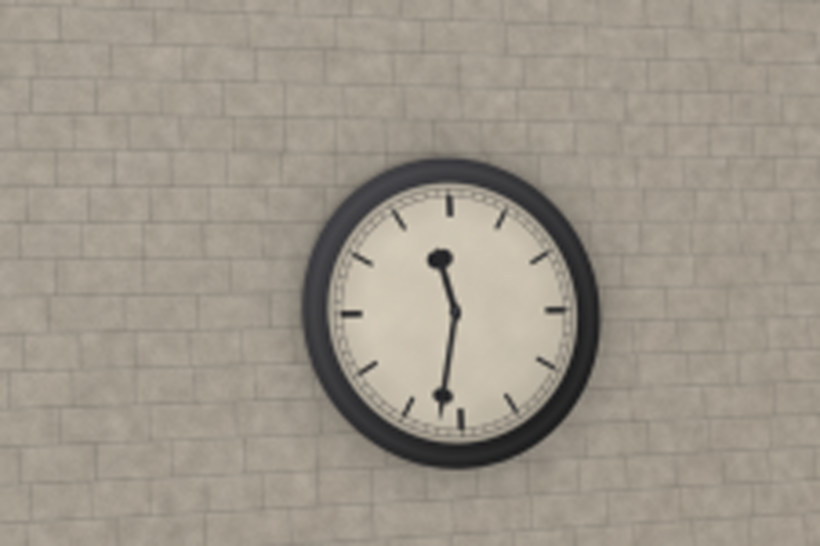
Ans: {"hour": 11, "minute": 32}
